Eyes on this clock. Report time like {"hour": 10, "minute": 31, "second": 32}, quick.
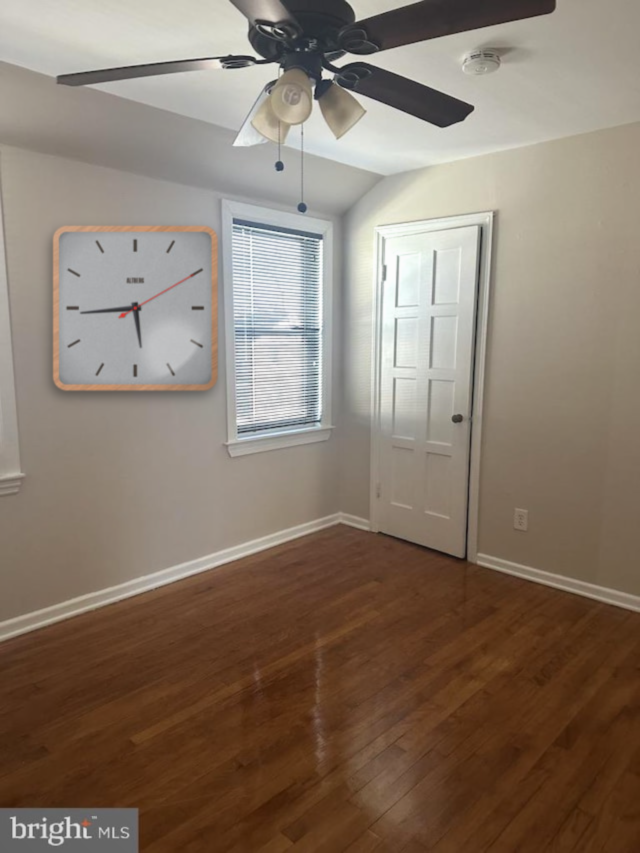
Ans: {"hour": 5, "minute": 44, "second": 10}
